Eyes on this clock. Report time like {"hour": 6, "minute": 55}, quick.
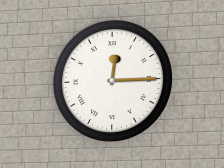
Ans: {"hour": 12, "minute": 15}
